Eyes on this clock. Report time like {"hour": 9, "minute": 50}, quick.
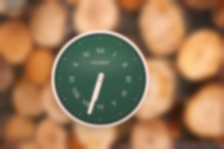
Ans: {"hour": 6, "minute": 33}
